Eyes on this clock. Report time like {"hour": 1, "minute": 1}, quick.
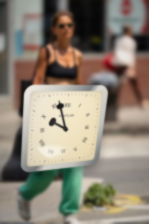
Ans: {"hour": 9, "minute": 57}
